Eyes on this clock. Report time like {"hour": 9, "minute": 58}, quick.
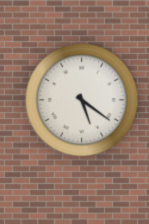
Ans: {"hour": 5, "minute": 21}
